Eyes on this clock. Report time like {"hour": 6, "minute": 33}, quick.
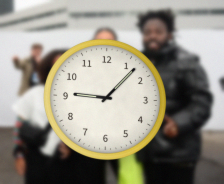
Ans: {"hour": 9, "minute": 7}
